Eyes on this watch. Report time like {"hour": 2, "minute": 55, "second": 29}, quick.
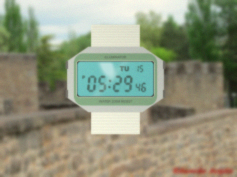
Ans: {"hour": 5, "minute": 29, "second": 46}
